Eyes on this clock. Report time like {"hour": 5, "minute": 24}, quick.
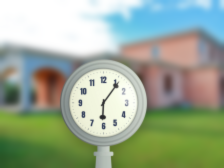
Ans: {"hour": 6, "minute": 6}
